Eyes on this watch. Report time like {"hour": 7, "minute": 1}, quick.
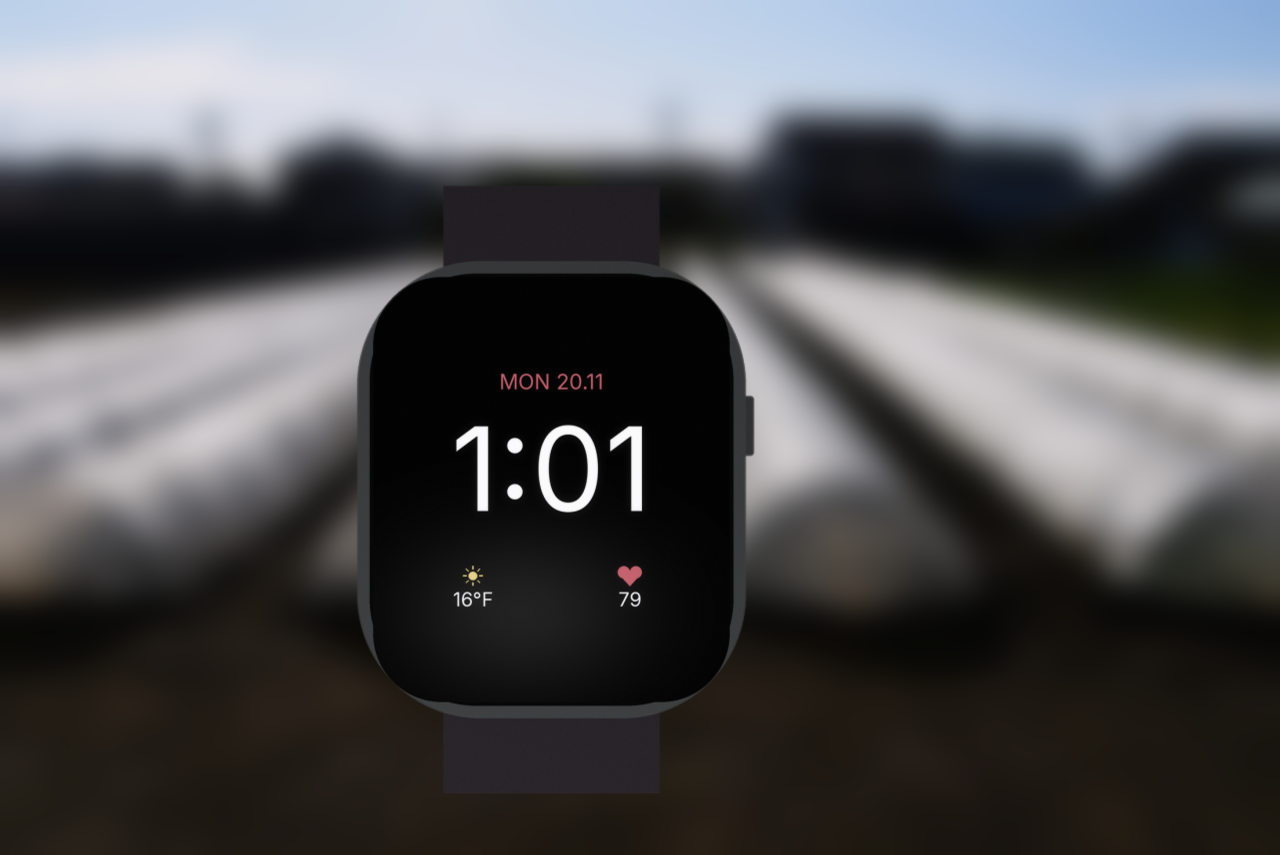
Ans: {"hour": 1, "minute": 1}
